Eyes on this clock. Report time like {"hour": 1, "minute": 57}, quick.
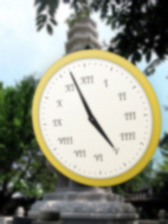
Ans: {"hour": 4, "minute": 57}
